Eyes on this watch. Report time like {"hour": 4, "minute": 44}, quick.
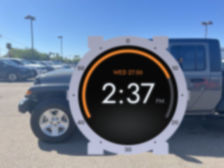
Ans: {"hour": 2, "minute": 37}
